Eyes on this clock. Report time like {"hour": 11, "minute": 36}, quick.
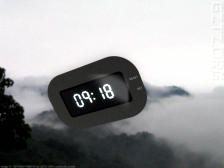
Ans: {"hour": 9, "minute": 18}
